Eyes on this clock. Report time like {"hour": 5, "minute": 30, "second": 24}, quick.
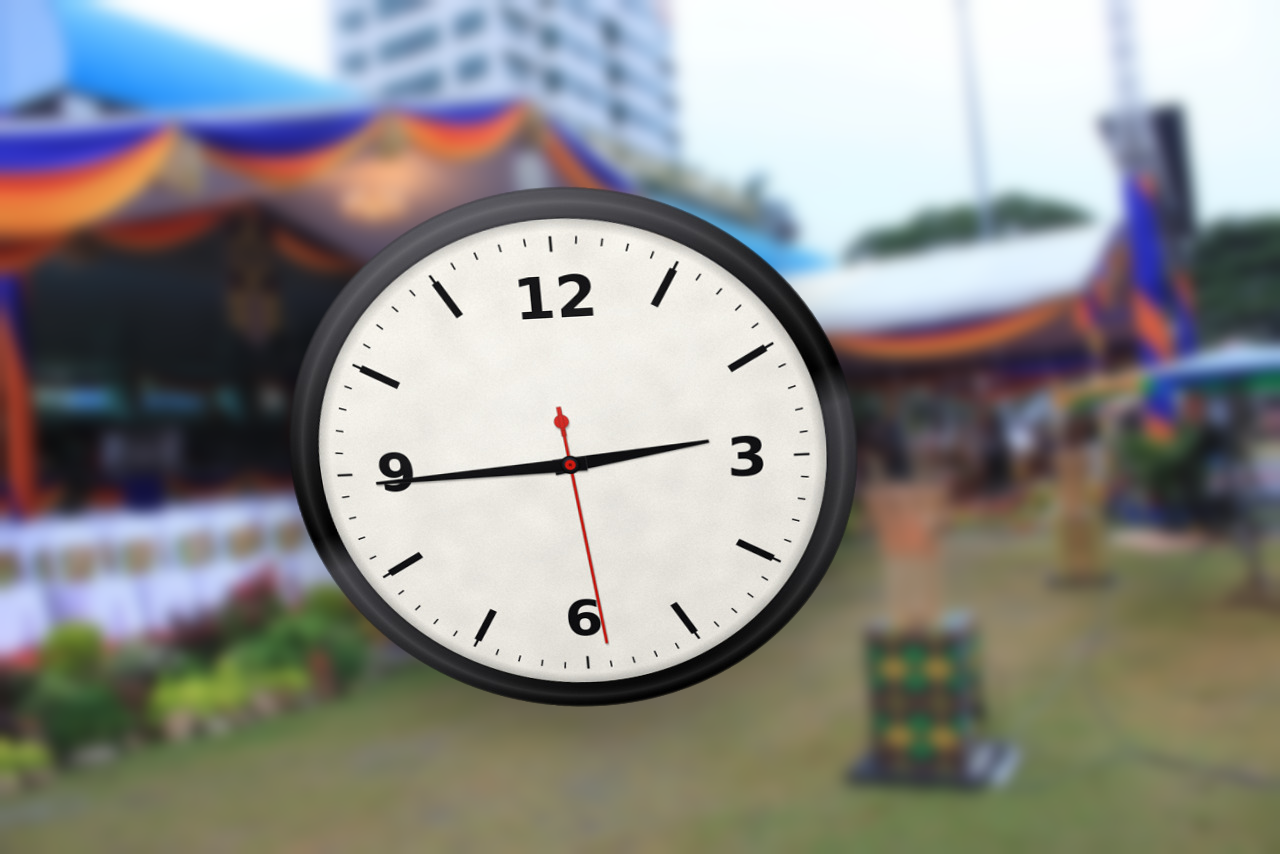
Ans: {"hour": 2, "minute": 44, "second": 29}
